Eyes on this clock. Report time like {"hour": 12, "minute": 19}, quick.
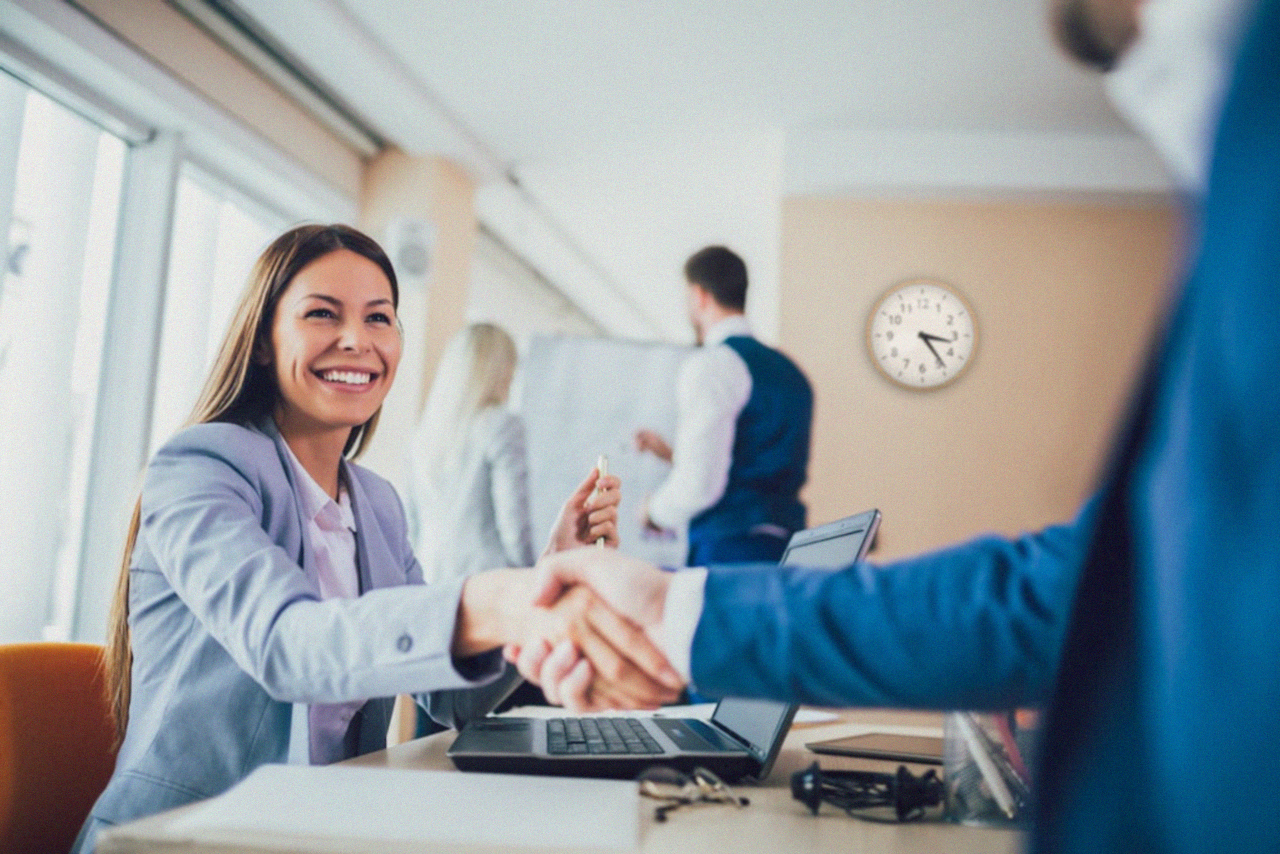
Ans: {"hour": 3, "minute": 24}
